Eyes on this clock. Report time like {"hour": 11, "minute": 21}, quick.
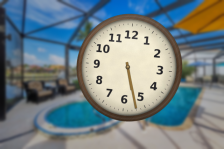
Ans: {"hour": 5, "minute": 27}
